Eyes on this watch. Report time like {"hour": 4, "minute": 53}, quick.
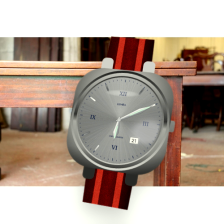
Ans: {"hour": 6, "minute": 10}
